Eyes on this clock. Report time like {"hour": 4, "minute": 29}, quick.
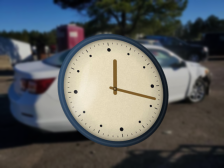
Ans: {"hour": 12, "minute": 18}
